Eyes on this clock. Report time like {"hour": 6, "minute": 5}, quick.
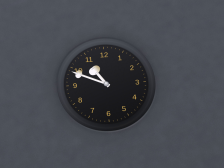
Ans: {"hour": 10, "minute": 49}
